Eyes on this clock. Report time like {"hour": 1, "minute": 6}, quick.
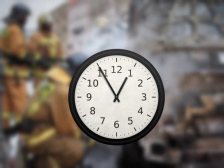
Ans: {"hour": 12, "minute": 55}
